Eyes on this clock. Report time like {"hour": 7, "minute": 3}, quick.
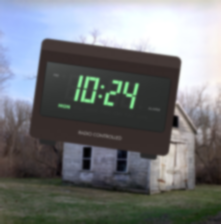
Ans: {"hour": 10, "minute": 24}
